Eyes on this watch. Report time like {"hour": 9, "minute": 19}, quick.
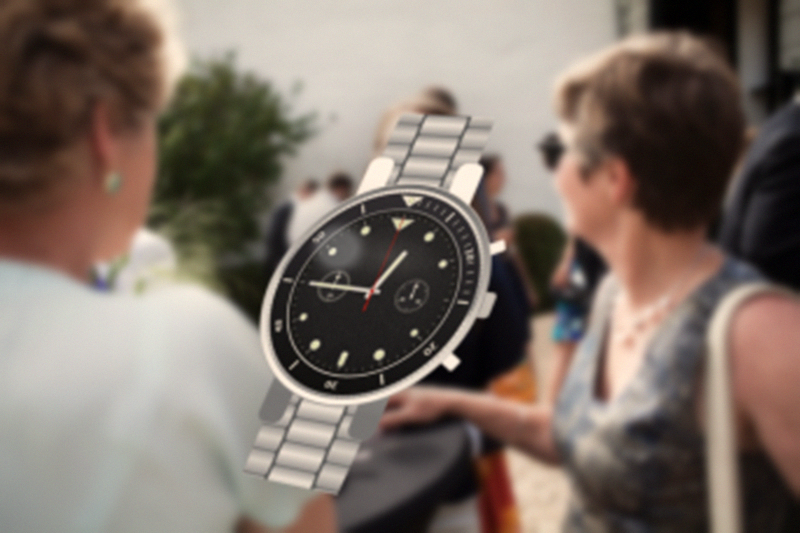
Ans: {"hour": 12, "minute": 45}
